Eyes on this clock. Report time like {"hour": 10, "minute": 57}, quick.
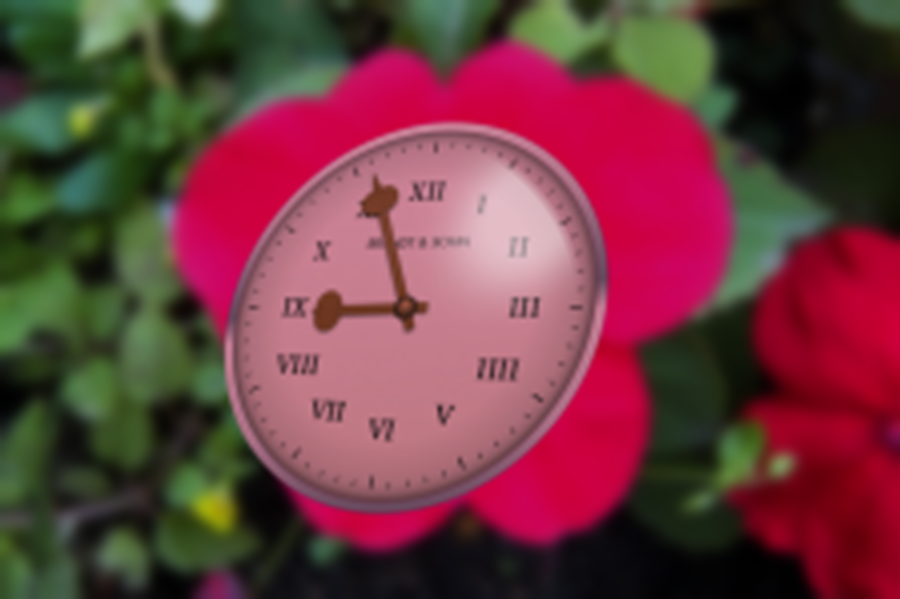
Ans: {"hour": 8, "minute": 56}
